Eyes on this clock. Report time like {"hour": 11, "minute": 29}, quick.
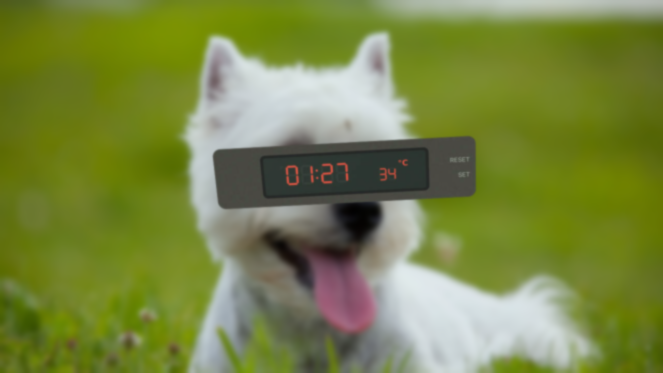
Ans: {"hour": 1, "minute": 27}
